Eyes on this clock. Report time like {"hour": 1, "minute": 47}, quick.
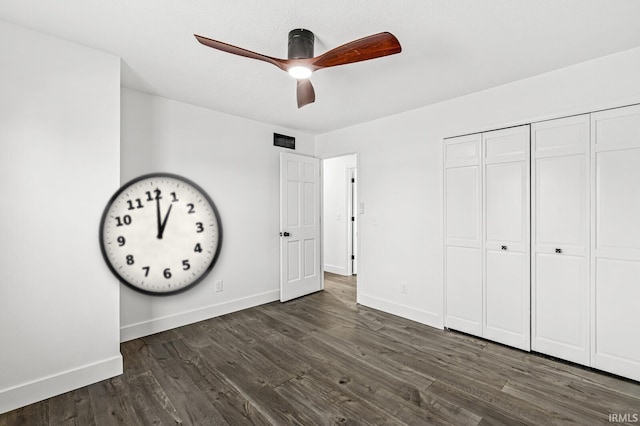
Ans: {"hour": 1, "minute": 1}
